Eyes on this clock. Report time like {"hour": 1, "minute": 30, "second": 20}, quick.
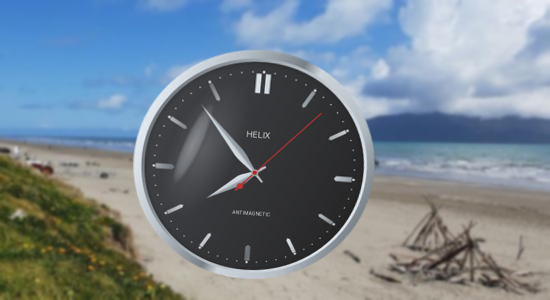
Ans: {"hour": 7, "minute": 53, "second": 7}
